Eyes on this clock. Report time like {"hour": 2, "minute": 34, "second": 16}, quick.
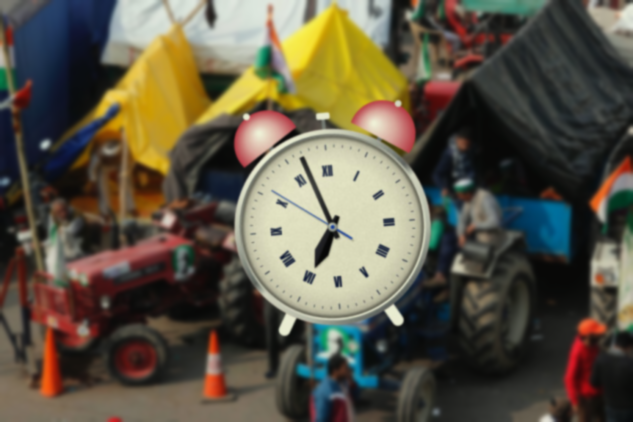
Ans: {"hour": 6, "minute": 56, "second": 51}
